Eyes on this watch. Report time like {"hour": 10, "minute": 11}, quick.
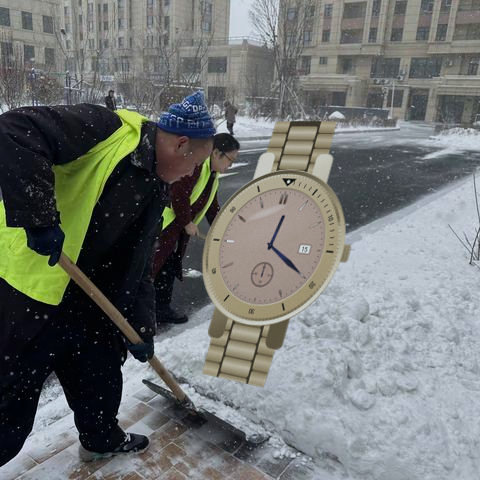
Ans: {"hour": 12, "minute": 20}
